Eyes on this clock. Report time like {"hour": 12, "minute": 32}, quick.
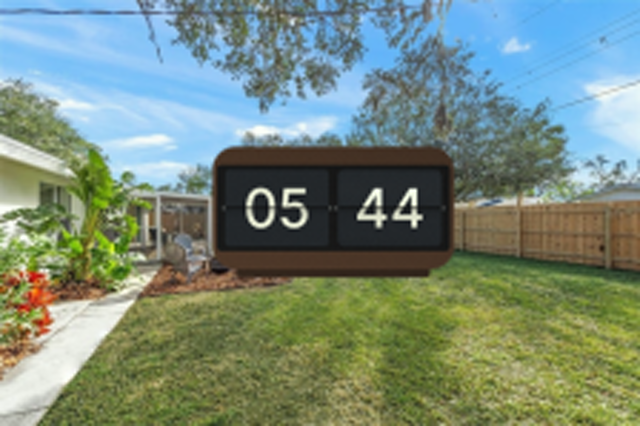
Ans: {"hour": 5, "minute": 44}
